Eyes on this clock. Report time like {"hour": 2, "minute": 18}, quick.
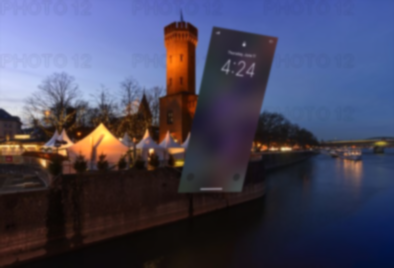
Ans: {"hour": 4, "minute": 24}
